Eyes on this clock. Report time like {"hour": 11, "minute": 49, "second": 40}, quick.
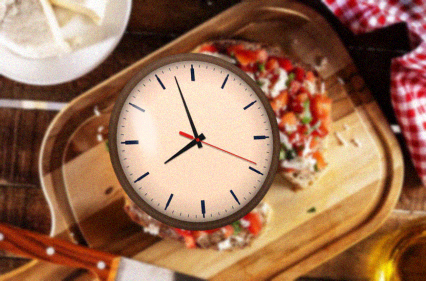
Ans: {"hour": 7, "minute": 57, "second": 19}
